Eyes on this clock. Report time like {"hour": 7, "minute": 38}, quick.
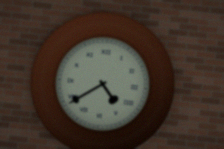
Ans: {"hour": 4, "minute": 39}
